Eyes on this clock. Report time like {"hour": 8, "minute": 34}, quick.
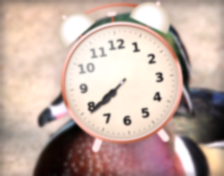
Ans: {"hour": 7, "minute": 39}
